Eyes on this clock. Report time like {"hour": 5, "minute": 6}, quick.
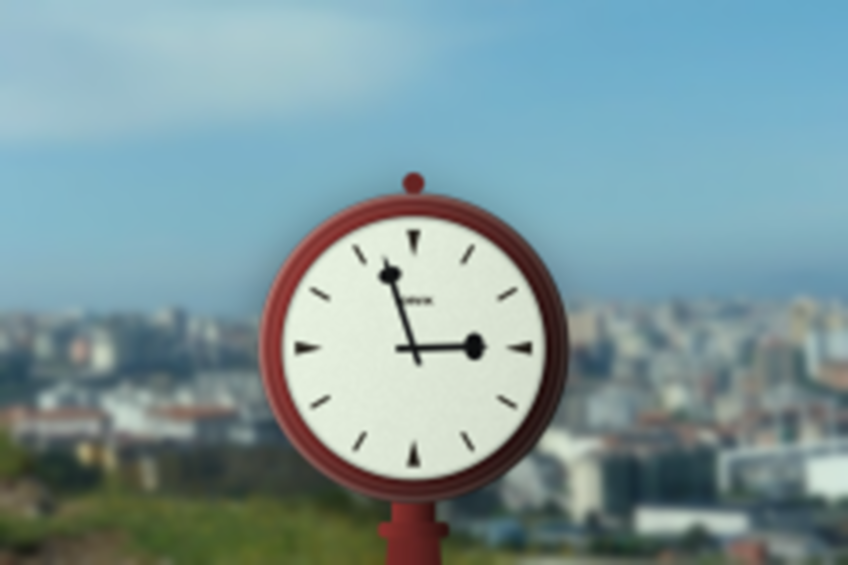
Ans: {"hour": 2, "minute": 57}
